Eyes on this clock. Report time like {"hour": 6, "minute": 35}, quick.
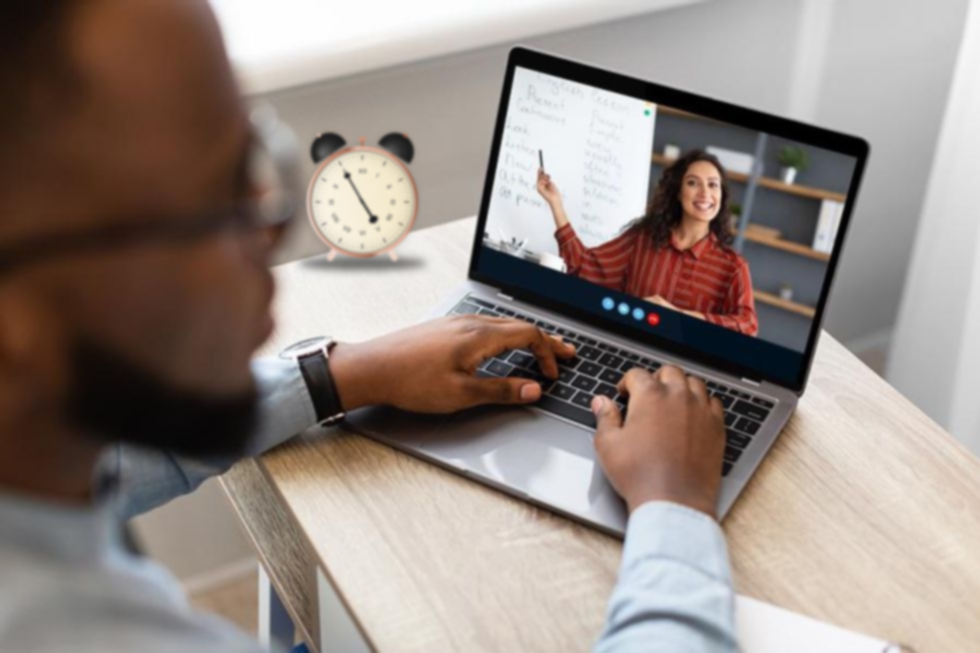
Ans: {"hour": 4, "minute": 55}
